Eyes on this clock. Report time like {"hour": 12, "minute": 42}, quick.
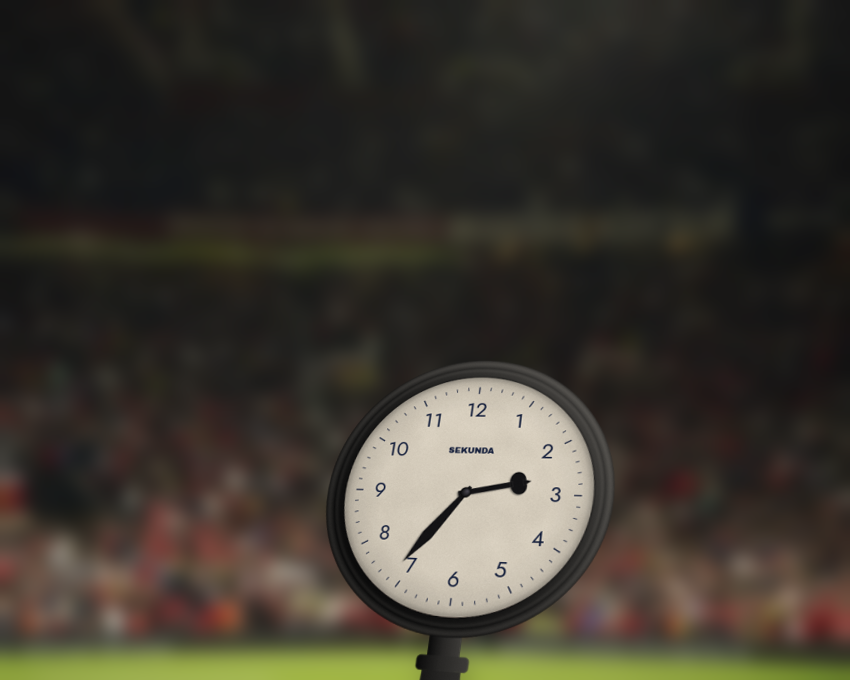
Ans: {"hour": 2, "minute": 36}
